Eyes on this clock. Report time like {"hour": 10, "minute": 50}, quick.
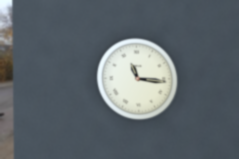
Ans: {"hour": 11, "minute": 16}
